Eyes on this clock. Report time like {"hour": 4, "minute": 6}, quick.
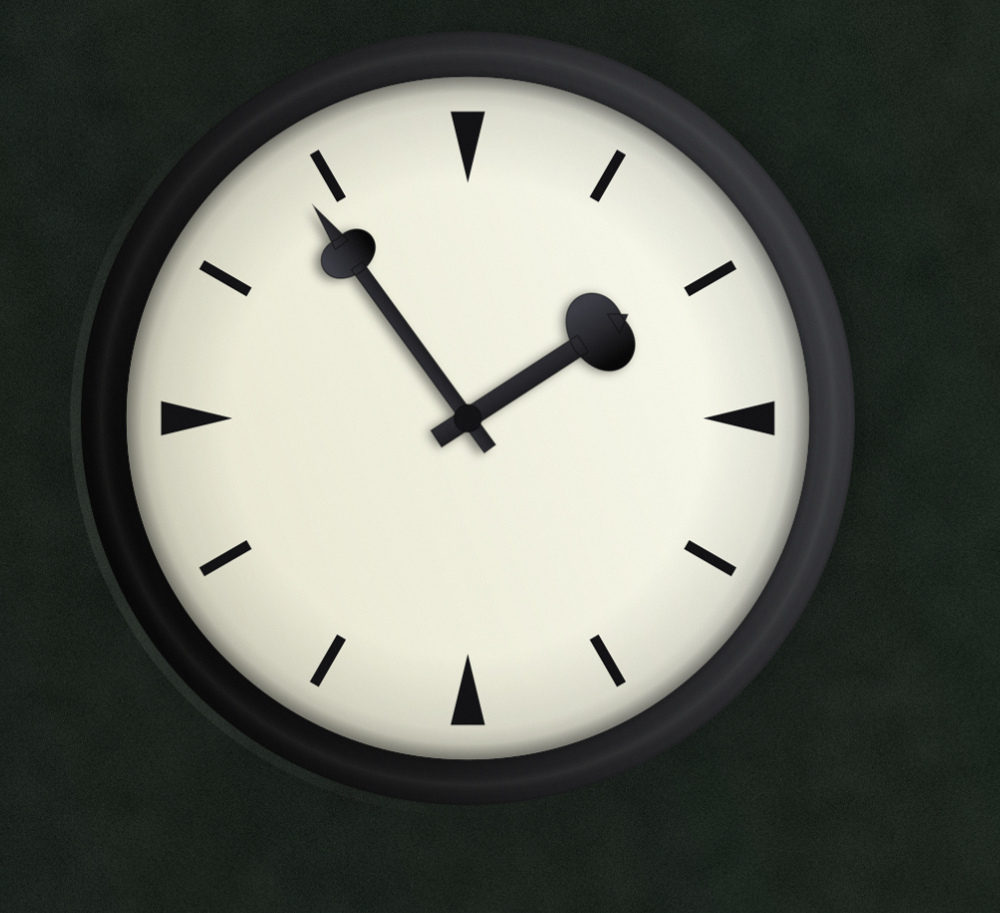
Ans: {"hour": 1, "minute": 54}
